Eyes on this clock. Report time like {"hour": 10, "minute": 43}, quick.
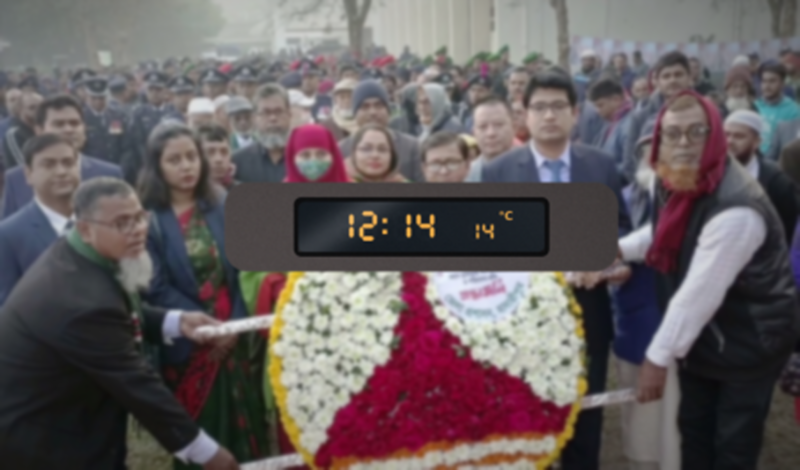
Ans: {"hour": 12, "minute": 14}
